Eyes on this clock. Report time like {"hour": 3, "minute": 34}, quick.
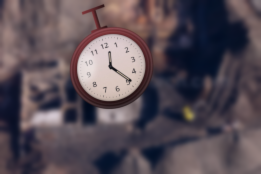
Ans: {"hour": 12, "minute": 24}
